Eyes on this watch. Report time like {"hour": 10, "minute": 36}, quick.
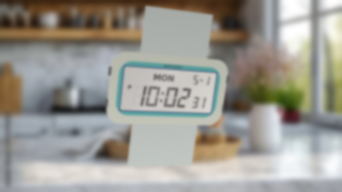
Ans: {"hour": 10, "minute": 2}
